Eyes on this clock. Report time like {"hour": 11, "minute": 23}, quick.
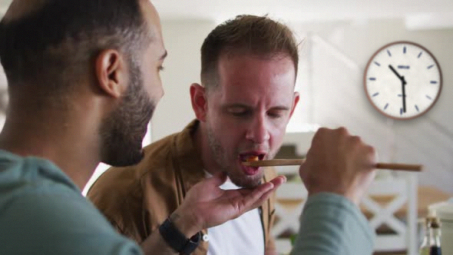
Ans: {"hour": 10, "minute": 29}
